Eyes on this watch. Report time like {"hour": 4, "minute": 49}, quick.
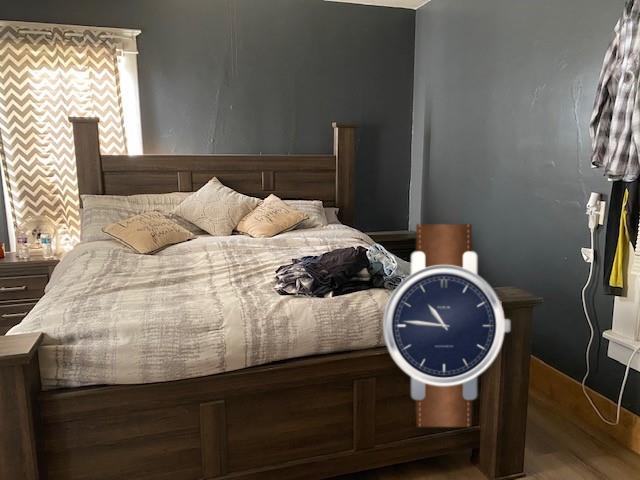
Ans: {"hour": 10, "minute": 46}
